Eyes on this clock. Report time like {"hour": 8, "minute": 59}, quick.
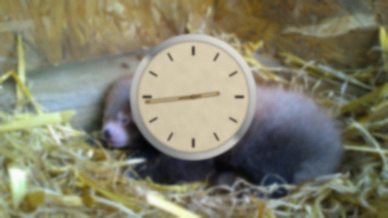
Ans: {"hour": 2, "minute": 44}
